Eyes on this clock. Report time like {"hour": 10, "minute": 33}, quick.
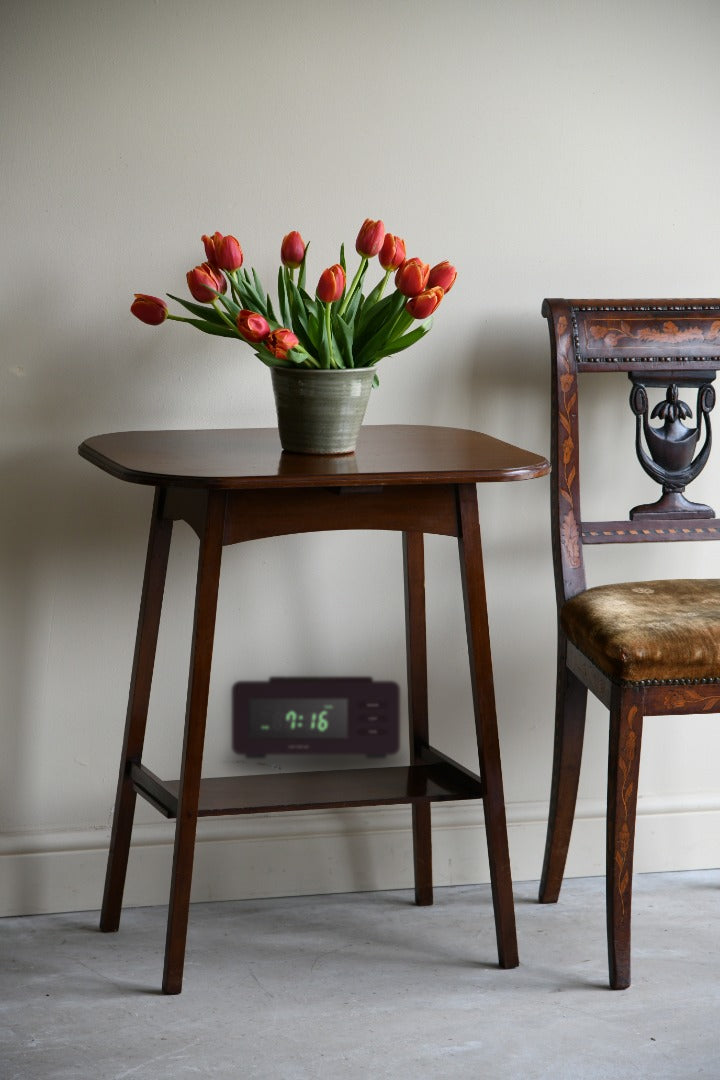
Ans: {"hour": 7, "minute": 16}
